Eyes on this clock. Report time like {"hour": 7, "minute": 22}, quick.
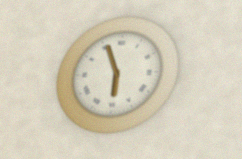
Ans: {"hour": 5, "minute": 56}
